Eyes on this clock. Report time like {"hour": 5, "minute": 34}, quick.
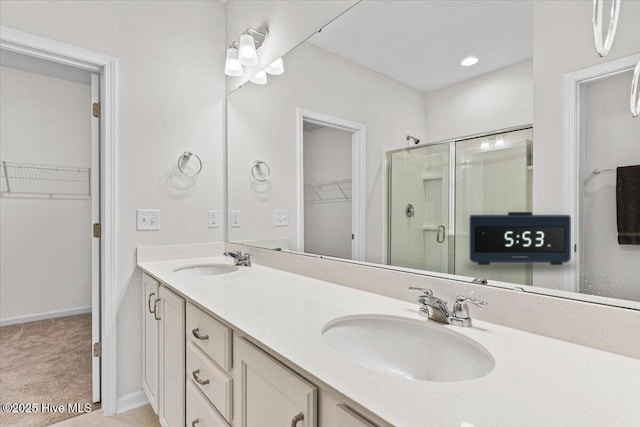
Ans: {"hour": 5, "minute": 53}
